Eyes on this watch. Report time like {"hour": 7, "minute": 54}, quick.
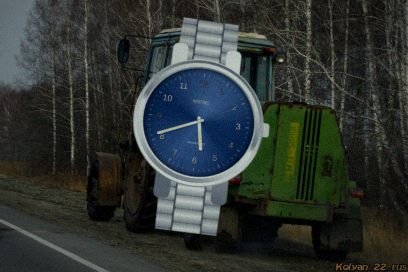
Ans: {"hour": 5, "minute": 41}
